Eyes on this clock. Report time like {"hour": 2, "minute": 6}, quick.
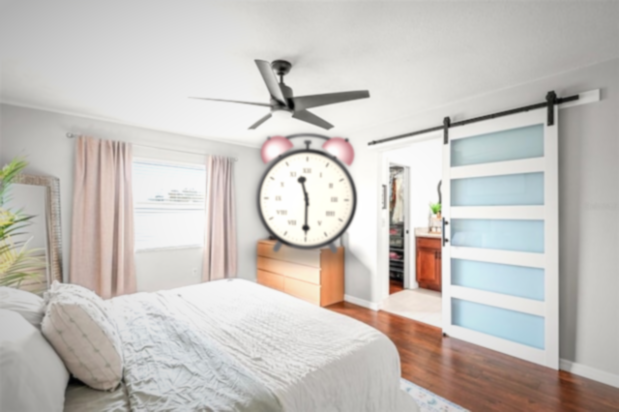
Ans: {"hour": 11, "minute": 30}
